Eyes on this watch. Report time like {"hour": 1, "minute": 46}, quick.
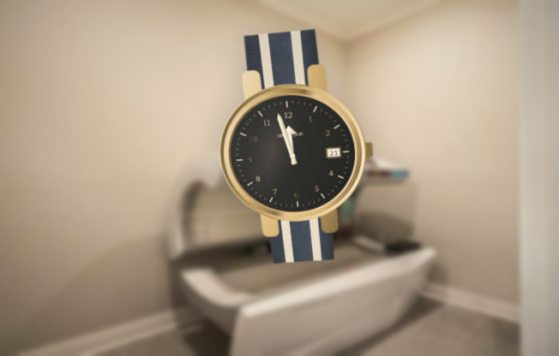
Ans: {"hour": 11, "minute": 58}
